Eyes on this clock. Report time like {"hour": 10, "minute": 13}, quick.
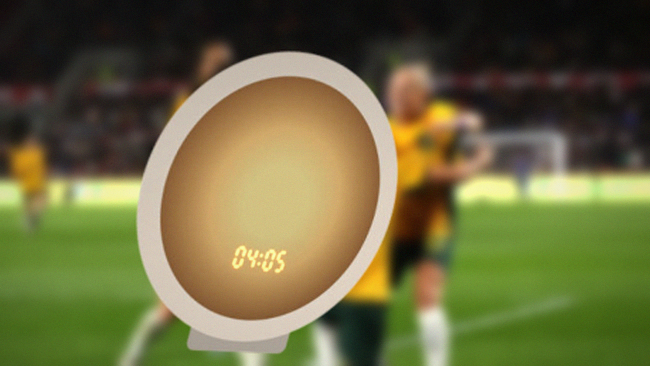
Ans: {"hour": 4, "minute": 5}
